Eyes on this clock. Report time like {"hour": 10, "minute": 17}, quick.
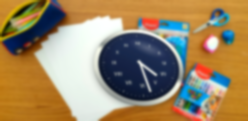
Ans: {"hour": 4, "minute": 28}
